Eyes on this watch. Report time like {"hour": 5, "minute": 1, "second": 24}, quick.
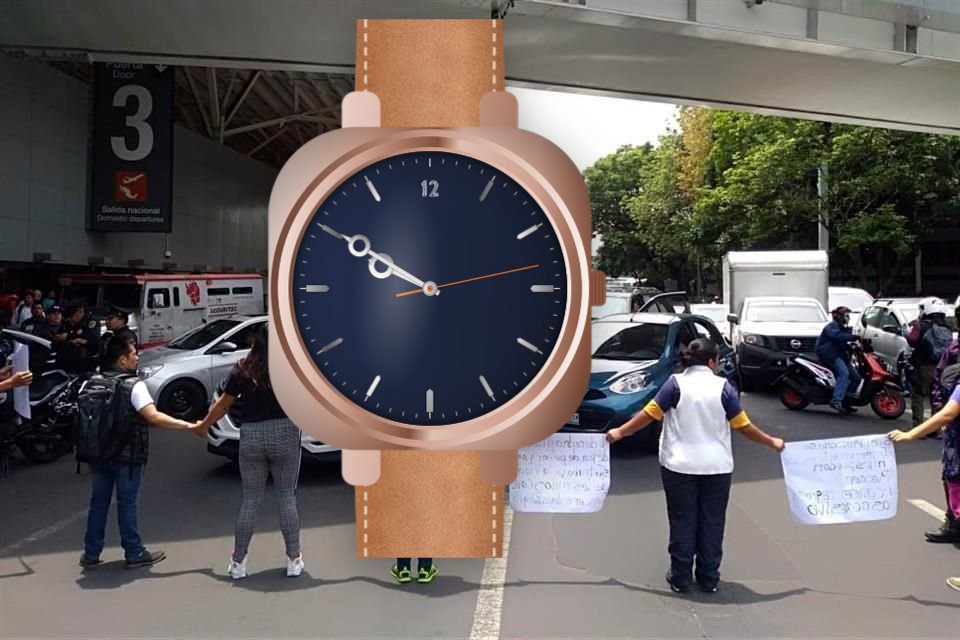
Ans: {"hour": 9, "minute": 50, "second": 13}
